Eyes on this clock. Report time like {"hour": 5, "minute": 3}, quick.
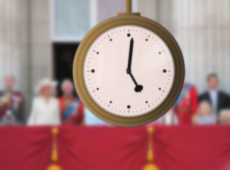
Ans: {"hour": 5, "minute": 1}
